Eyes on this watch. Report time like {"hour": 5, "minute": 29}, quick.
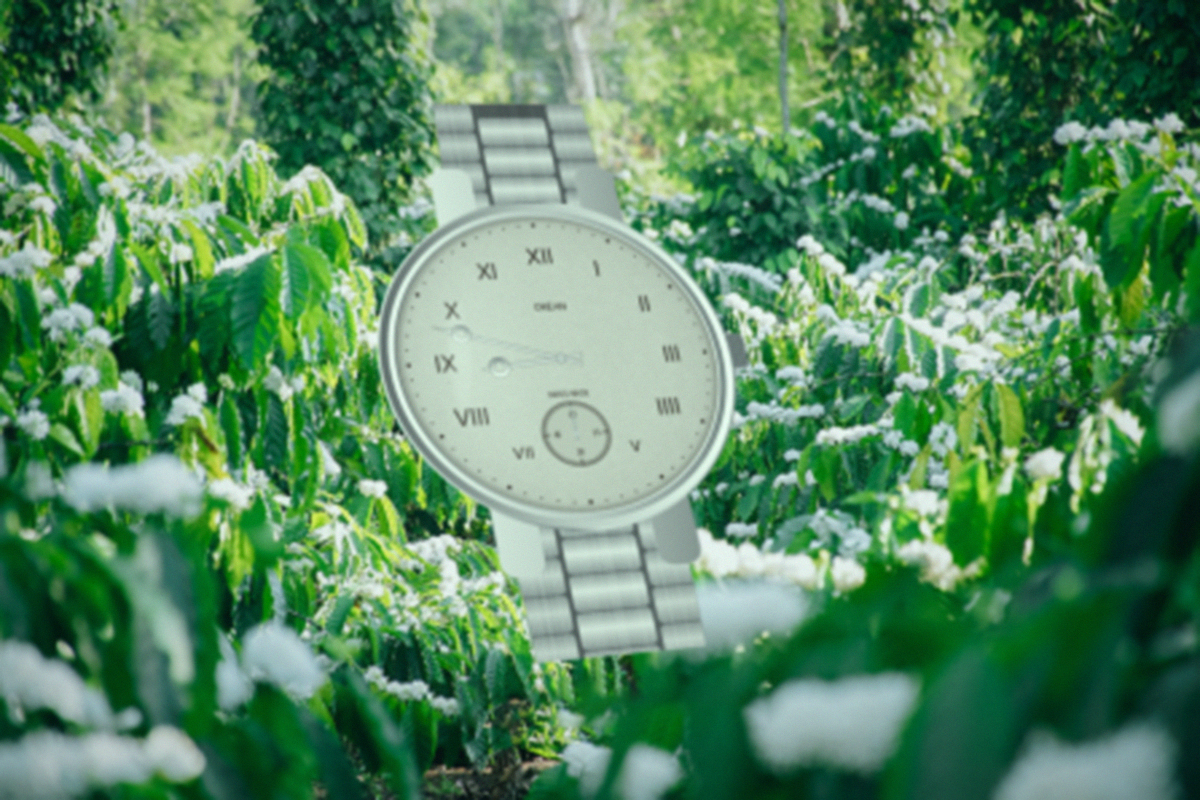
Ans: {"hour": 8, "minute": 48}
